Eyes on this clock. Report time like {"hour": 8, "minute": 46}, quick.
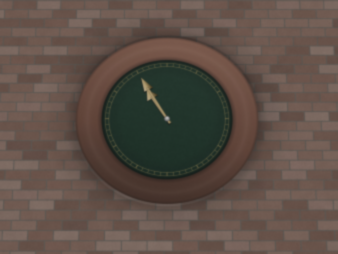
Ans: {"hour": 10, "minute": 55}
